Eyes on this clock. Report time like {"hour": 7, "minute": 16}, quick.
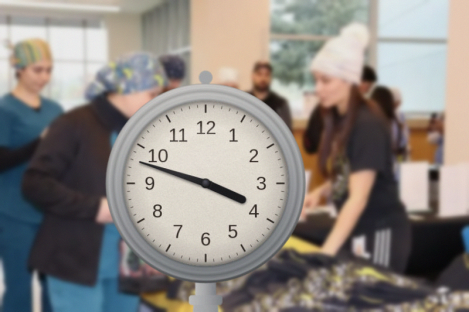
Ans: {"hour": 3, "minute": 48}
